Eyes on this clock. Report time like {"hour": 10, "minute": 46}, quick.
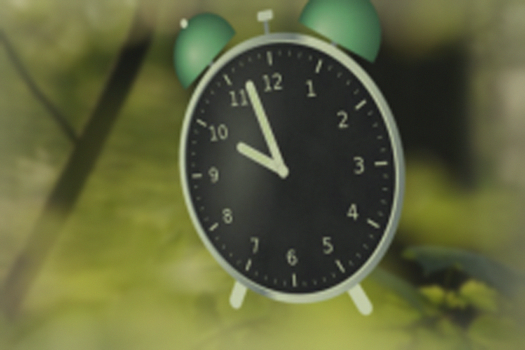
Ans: {"hour": 9, "minute": 57}
